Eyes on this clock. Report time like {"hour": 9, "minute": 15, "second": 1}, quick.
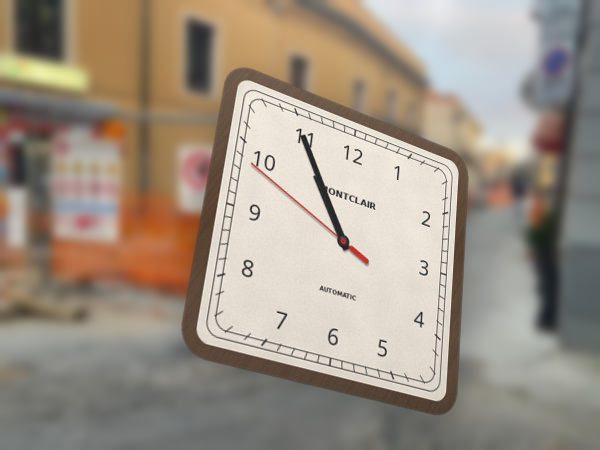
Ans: {"hour": 10, "minute": 54, "second": 49}
